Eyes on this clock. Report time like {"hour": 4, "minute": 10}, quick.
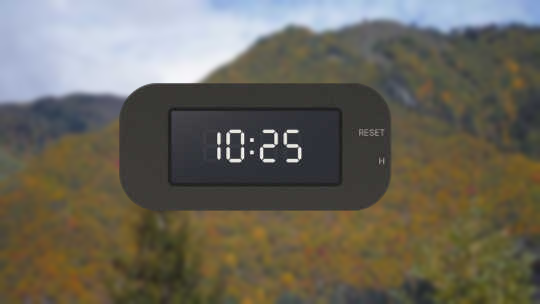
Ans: {"hour": 10, "minute": 25}
